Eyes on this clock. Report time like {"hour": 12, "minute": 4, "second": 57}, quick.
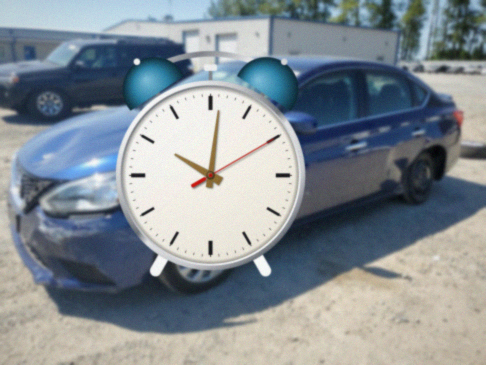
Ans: {"hour": 10, "minute": 1, "second": 10}
